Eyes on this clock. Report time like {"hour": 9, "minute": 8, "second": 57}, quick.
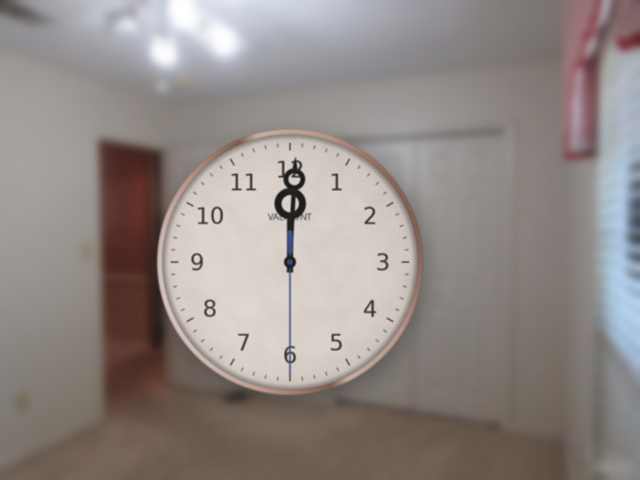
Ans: {"hour": 12, "minute": 0, "second": 30}
